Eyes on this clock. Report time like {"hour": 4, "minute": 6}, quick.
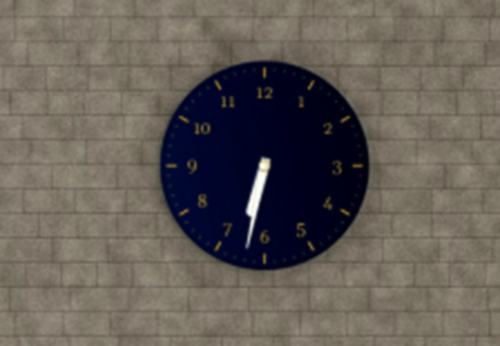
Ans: {"hour": 6, "minute": 32}
